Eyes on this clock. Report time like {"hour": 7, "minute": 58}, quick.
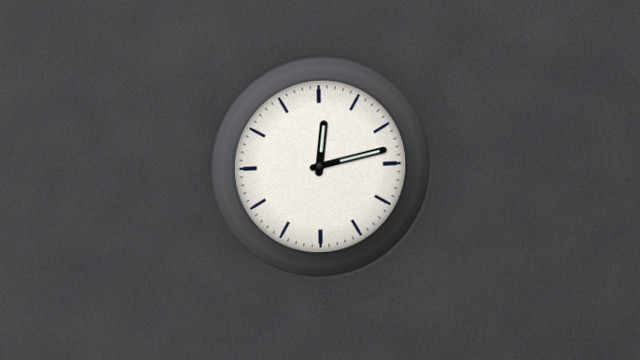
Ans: {"hour": 12, "minute": 13}
